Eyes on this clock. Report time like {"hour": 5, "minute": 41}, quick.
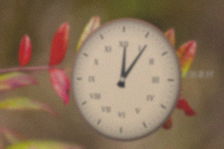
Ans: {"hour": 12, "minute": 6}
